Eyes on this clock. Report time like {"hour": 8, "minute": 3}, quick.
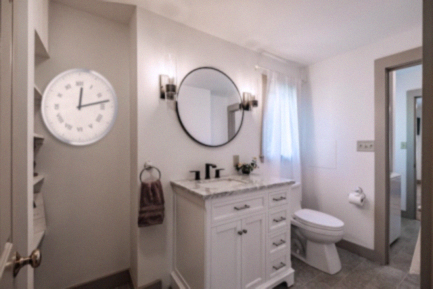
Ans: {"hour": 12, "minute": 13}
